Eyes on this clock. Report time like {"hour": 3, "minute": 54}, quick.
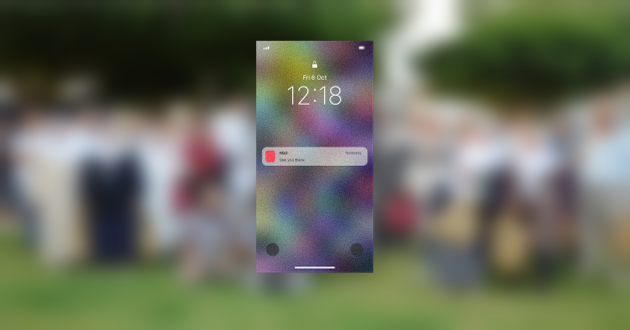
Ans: {"hour": 12, "minute": 18}
